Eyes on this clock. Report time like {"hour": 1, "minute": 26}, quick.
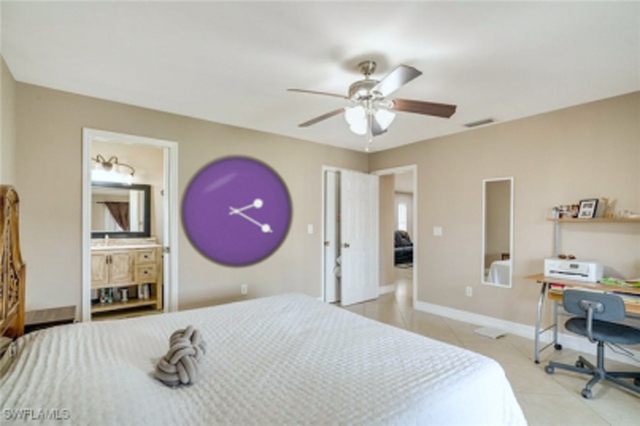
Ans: {"hour": 2, "minute": 20}
